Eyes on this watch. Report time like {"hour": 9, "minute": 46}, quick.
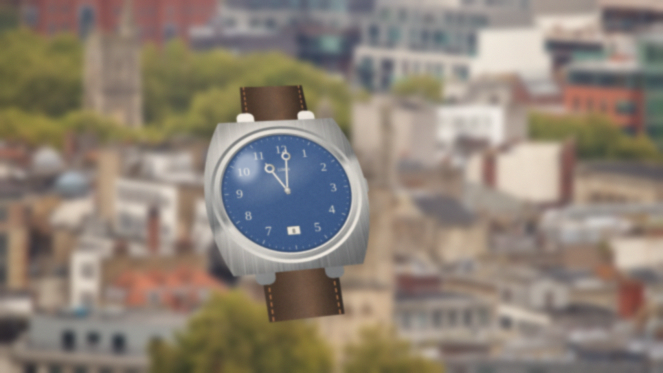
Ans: {"hour": 11, "minute": 1}
